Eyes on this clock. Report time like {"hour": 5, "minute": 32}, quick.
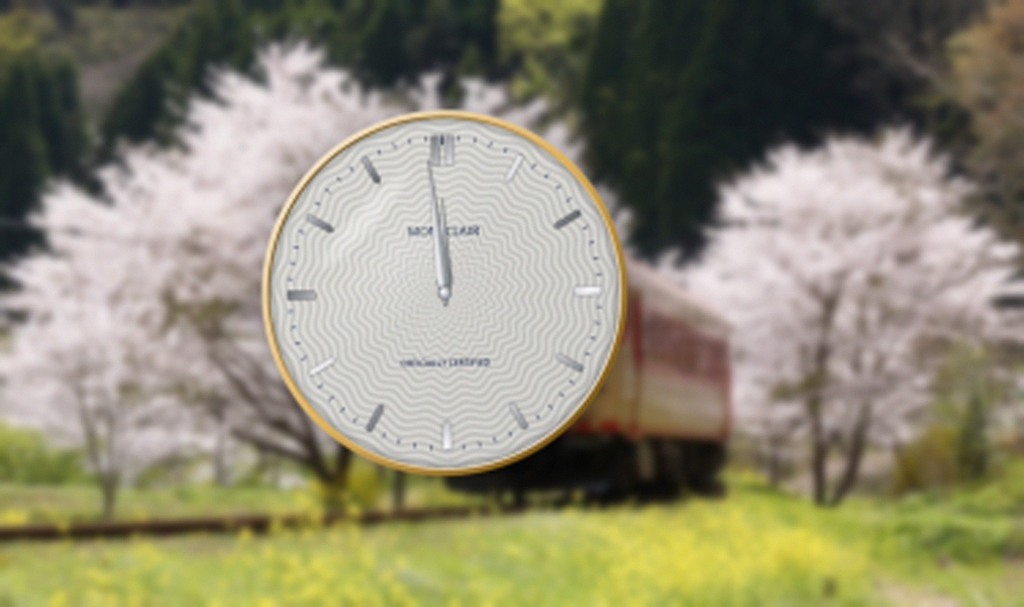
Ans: {"hour": 11, "minute": 59}
